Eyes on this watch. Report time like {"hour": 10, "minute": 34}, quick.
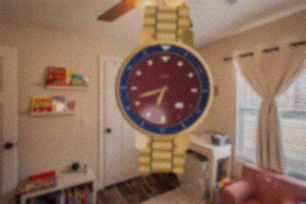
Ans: {"hour": 6, "minute": 42}
